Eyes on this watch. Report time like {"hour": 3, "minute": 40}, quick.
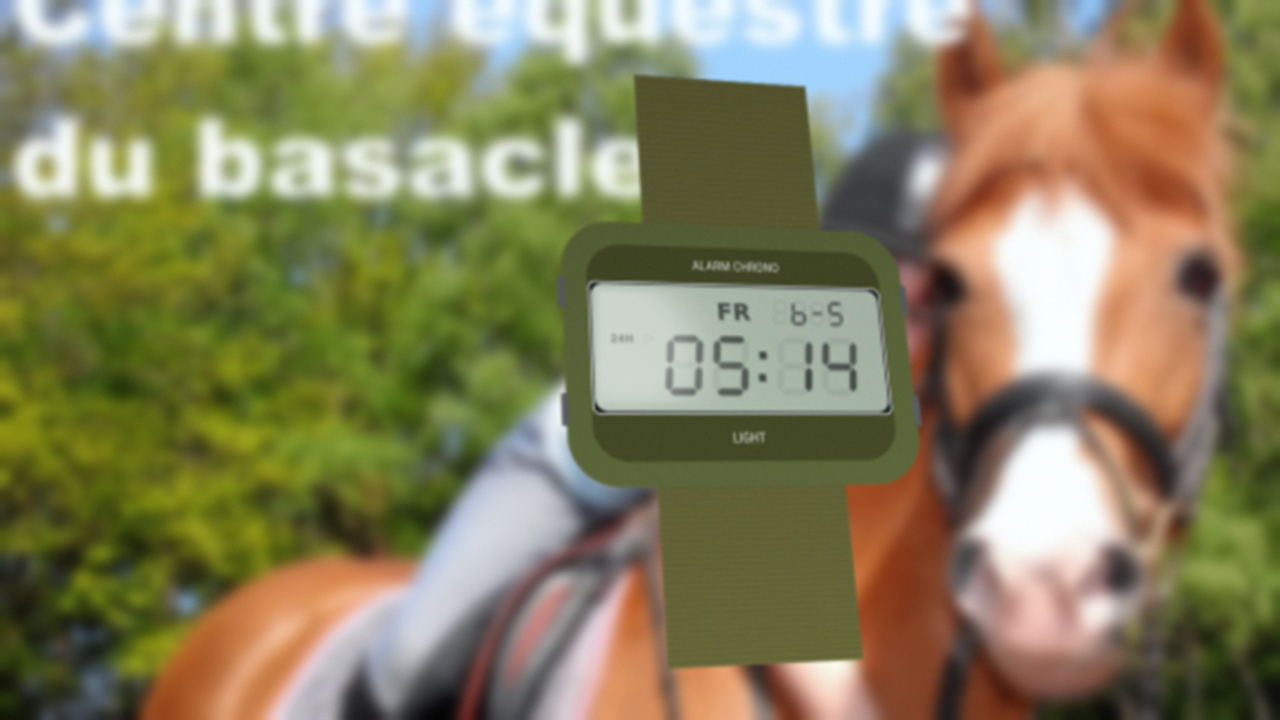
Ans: {"hour": 5, "minute": 14}
